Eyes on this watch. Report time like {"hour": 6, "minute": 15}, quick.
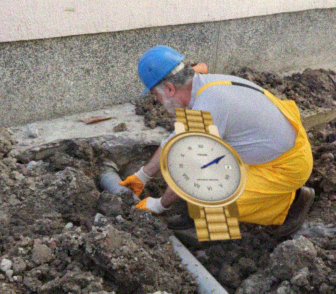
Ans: {"hour": 2, "minute": 10}
